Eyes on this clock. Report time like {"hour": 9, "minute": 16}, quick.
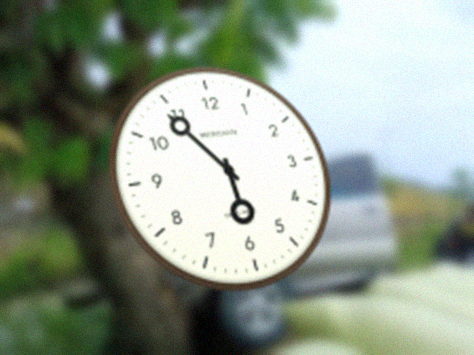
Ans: {"hour": 5, "minute": 54}
